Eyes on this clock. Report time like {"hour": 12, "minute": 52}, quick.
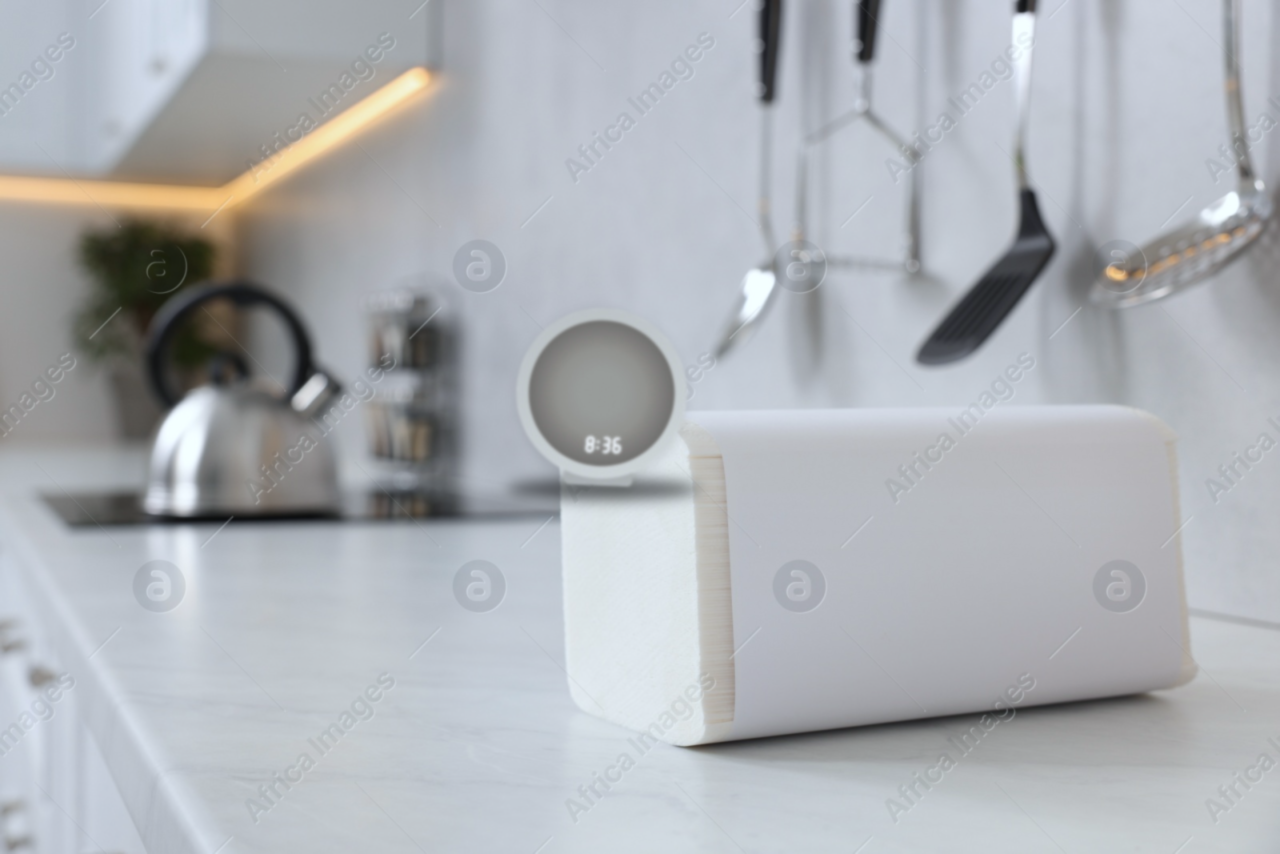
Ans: {"hour": 8, "minute": 36}
